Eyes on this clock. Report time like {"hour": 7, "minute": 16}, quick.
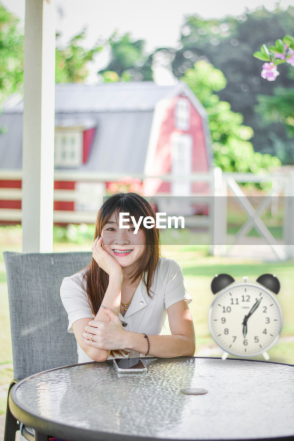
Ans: {"hour": 6, "minute": 6}
